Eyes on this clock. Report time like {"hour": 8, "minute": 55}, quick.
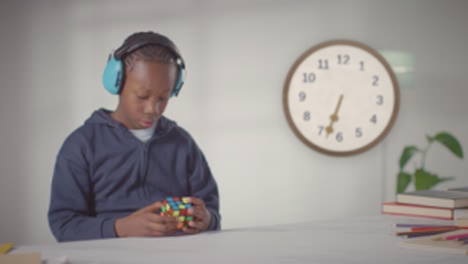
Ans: {"hour": 6, "minute": 33}
